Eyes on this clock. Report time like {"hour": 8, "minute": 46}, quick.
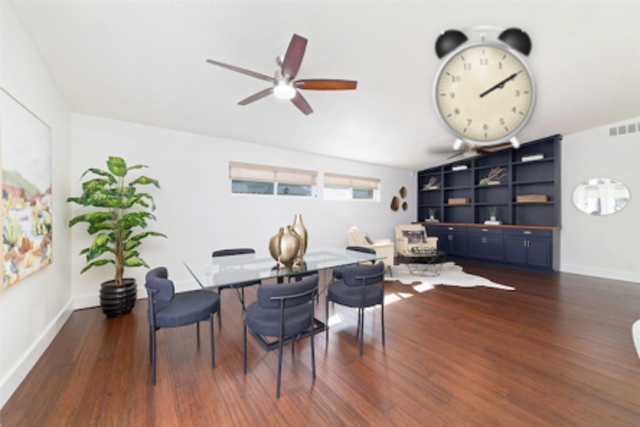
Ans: {"hour": 2, "minute": 10}
